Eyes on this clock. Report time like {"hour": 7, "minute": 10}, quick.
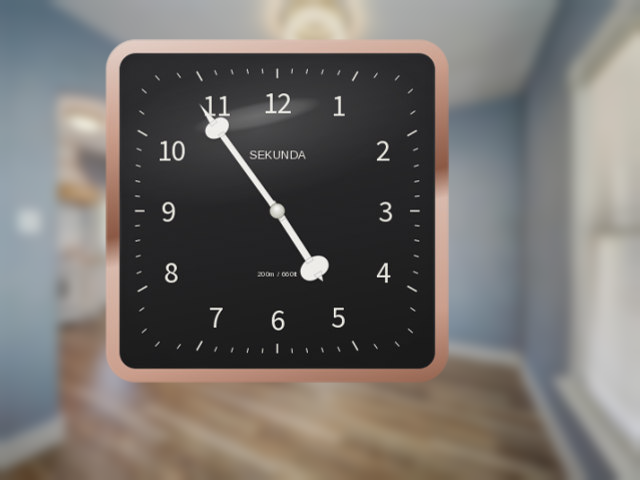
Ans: {"hour": 4, "minute": 54}
